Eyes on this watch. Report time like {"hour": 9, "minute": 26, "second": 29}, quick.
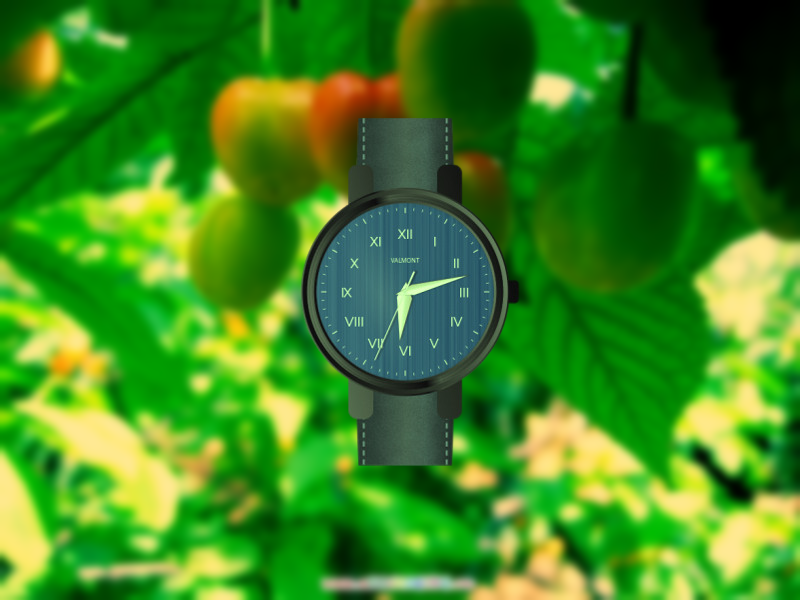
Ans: {"hour": 6, "minute": 12, "second": 34}
